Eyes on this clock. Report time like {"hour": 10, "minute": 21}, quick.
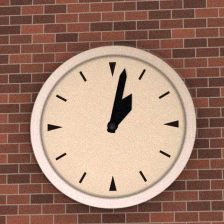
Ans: {"hour": 1, "minute": 2}
